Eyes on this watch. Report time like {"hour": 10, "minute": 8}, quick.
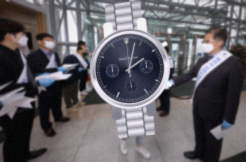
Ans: {"hour": 2, "minute": 3}
